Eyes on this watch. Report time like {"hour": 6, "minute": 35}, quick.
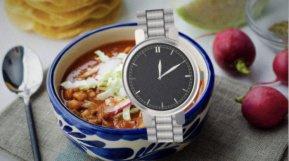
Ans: {"hour": 12, "minute": 10}
